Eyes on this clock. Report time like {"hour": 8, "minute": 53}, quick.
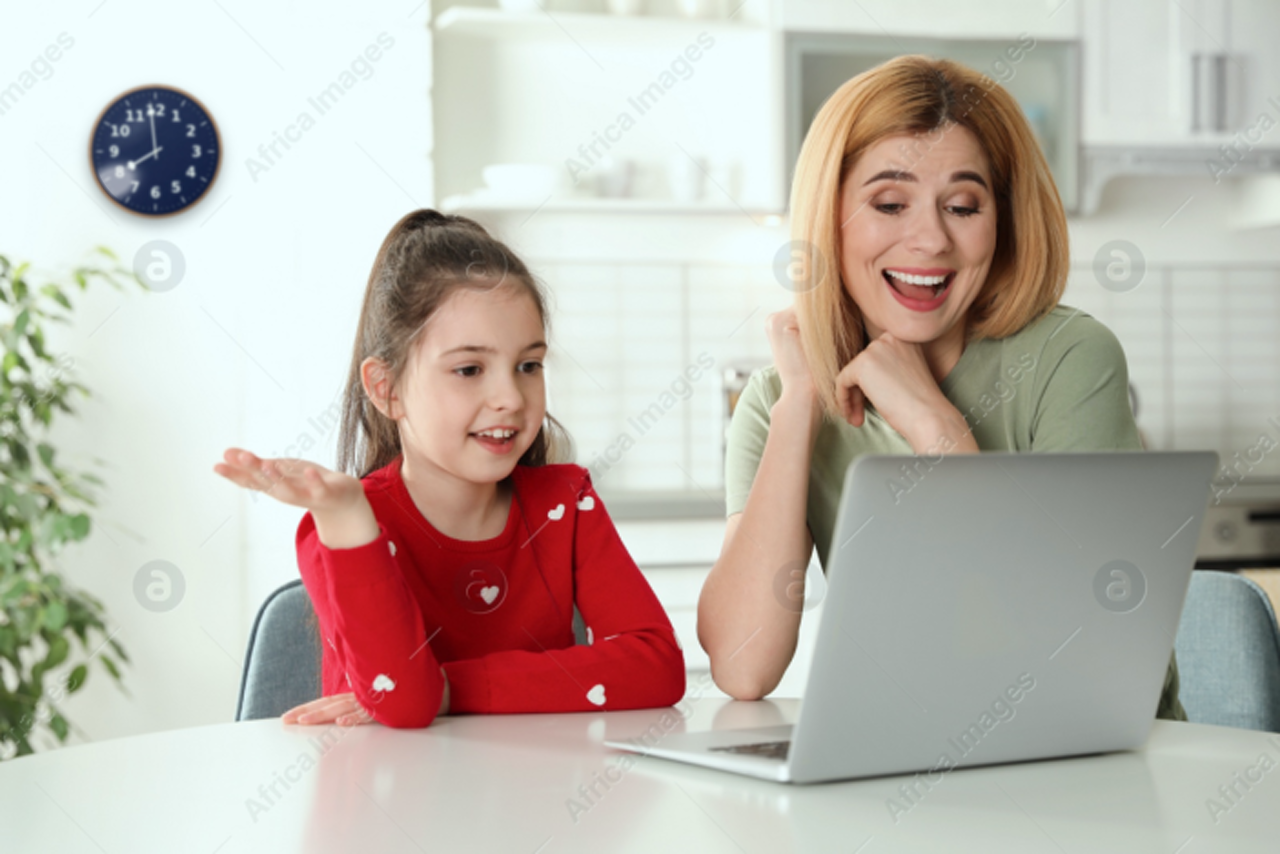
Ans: {"hour": 7, "minute": 59}
